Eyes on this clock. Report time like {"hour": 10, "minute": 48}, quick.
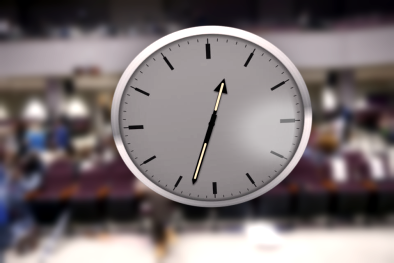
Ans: {"hour": 12, "minute": 33}
